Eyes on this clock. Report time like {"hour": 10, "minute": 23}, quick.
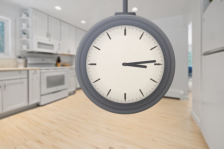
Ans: {"hour": 3, "minute": 14}
